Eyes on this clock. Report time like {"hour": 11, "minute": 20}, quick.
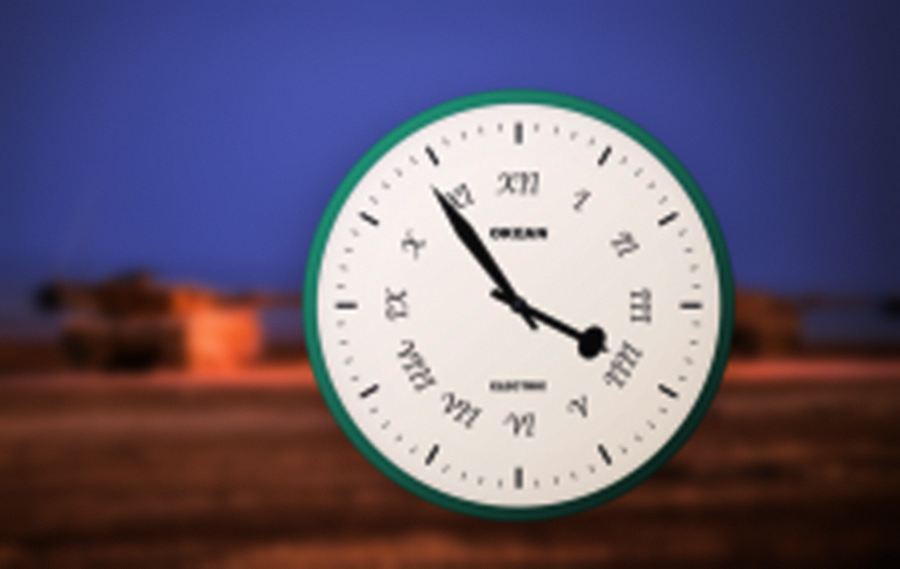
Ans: {"hour": 3, "minute": 54}
